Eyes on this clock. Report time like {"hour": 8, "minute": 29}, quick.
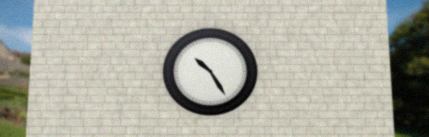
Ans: {"hour": 10, "minute": 25}
